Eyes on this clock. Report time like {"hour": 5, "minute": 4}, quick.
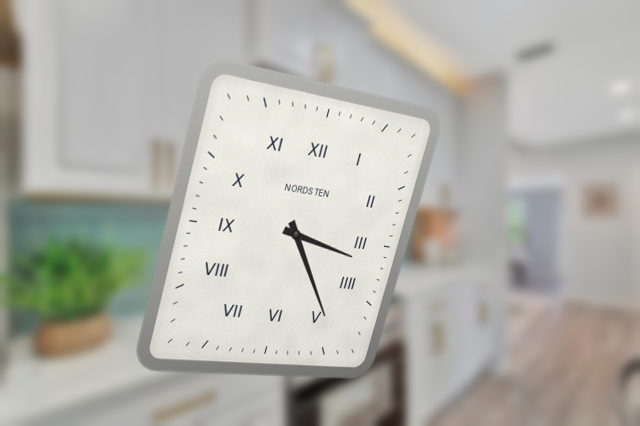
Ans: {"hour": 3, "minute": 24}
